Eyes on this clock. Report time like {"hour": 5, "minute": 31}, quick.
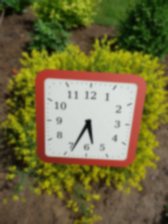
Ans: {"hour": 5, "minute": 34}
